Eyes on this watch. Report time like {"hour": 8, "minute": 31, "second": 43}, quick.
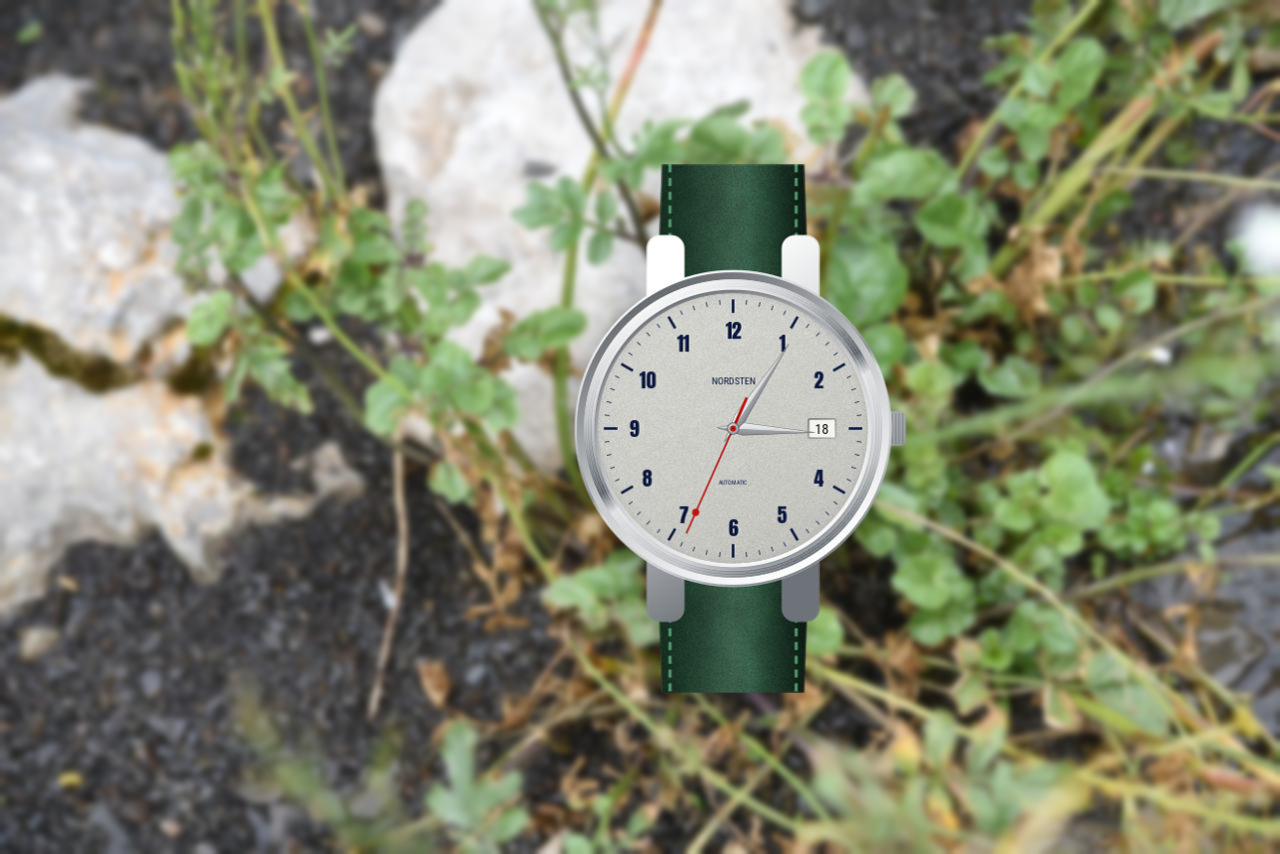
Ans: {"hour": 3, "minute": 5, "second": 34}
